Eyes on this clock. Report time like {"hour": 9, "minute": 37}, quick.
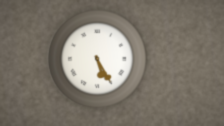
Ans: {"hour": 5, "minute": 25}
